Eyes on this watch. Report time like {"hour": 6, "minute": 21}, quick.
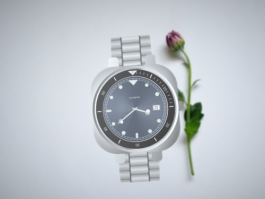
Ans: {"hour": 3, "minute": 39}
